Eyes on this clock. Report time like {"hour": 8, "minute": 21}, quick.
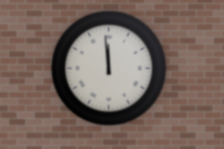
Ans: {"hour": 11, "minute": 59}
